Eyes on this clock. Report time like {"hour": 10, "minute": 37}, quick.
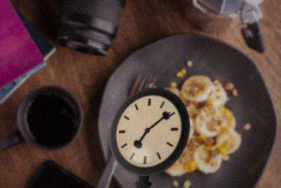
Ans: {"hour": 7, "minute": 9}
